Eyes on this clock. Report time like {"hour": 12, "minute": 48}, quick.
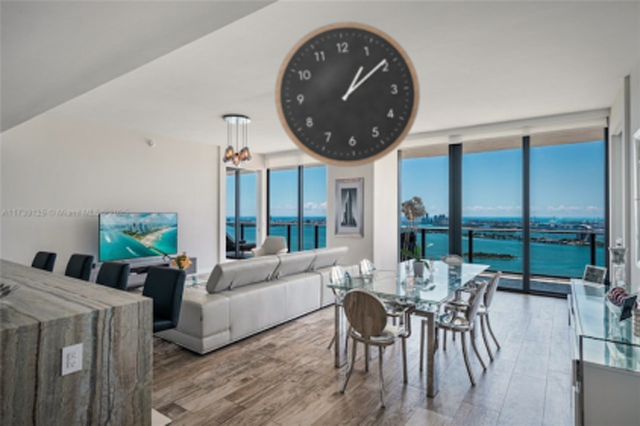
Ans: {"hour": 1, "minute": 9}
